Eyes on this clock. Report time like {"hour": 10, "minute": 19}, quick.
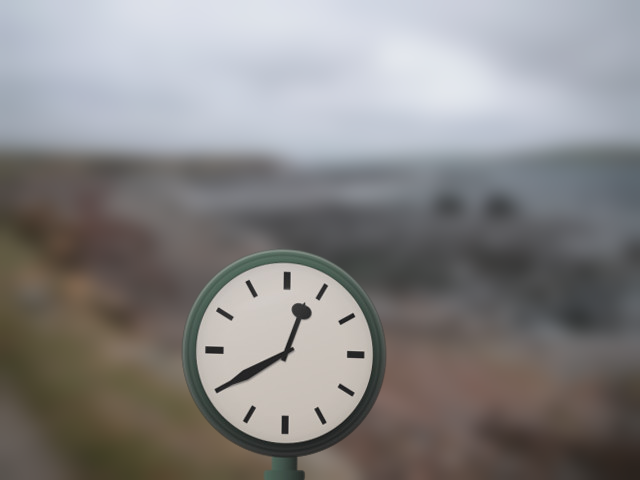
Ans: {"hour": 12, "minute": 40}
